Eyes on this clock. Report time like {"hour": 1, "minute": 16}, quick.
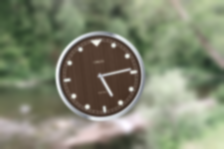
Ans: {"hour": 5, "minute": 14}
